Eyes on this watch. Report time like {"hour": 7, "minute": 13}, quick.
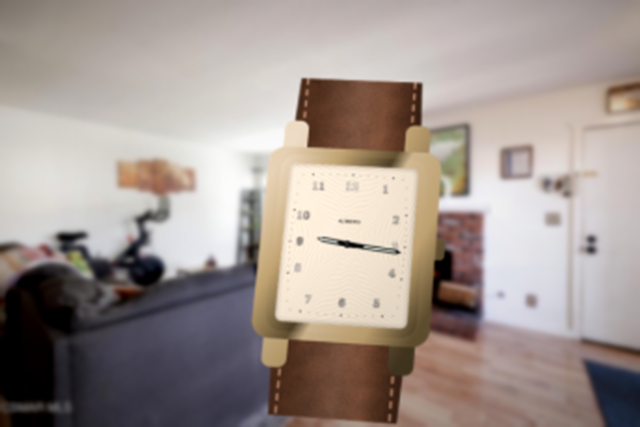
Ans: {"hour": 9, "minute": 16}
